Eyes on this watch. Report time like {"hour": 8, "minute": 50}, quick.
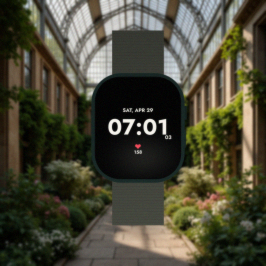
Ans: {"hour": 7, "minute": 1}
